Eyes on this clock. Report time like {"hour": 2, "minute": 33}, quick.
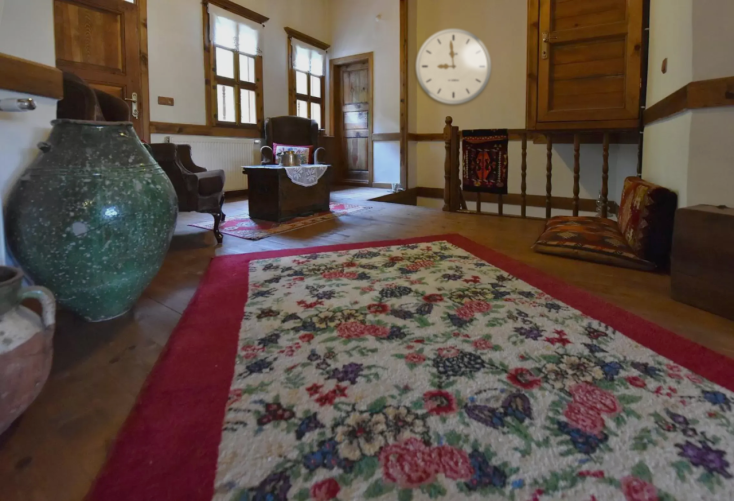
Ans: {"hour": 8, "minute": 59}
